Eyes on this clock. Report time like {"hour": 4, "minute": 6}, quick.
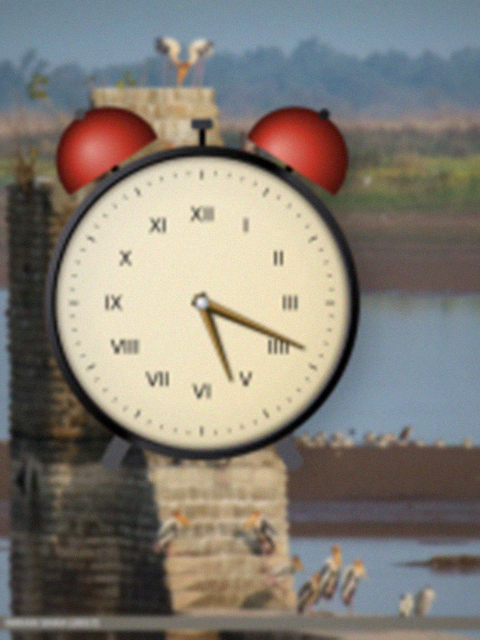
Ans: {"hour": 5, "minute": 19}
